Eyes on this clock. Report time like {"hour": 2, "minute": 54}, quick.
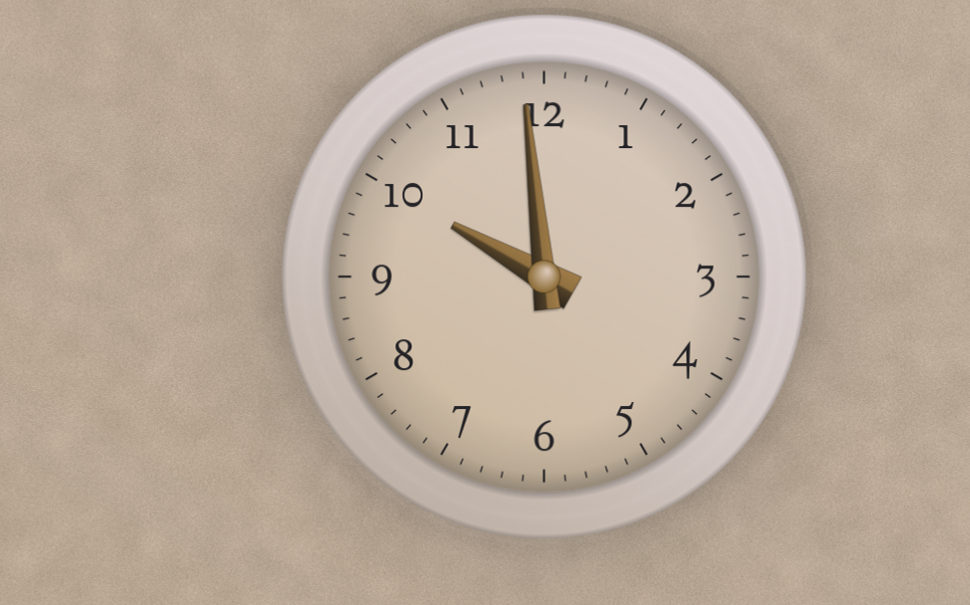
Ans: {"hour": 9, "minute": 59}
